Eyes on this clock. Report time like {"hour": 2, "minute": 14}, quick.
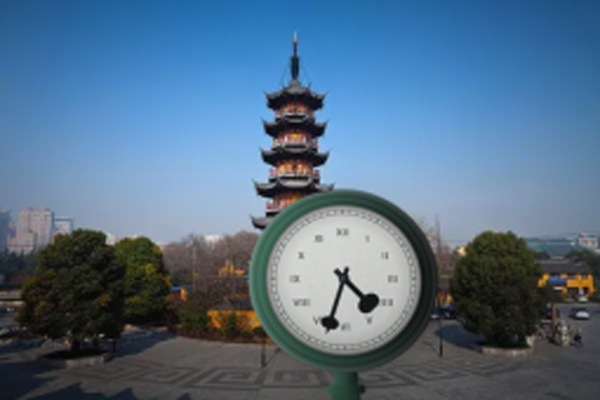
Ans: {"hour": 4, "minute": 33}
